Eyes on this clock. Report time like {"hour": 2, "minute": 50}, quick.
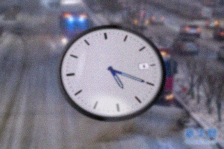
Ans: {"hour": 5, "minute": 20}
